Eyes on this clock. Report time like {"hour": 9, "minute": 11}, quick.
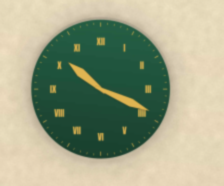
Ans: {"hour": 10, "minute": 19}
